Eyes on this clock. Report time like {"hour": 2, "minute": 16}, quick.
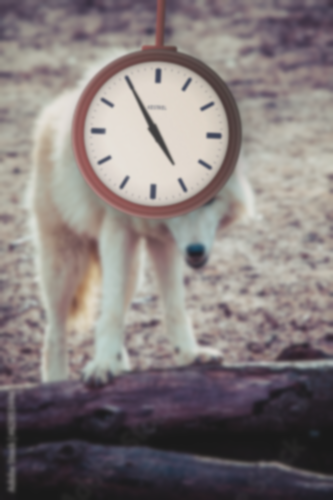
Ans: {"hour": 4, "minute": 55}
